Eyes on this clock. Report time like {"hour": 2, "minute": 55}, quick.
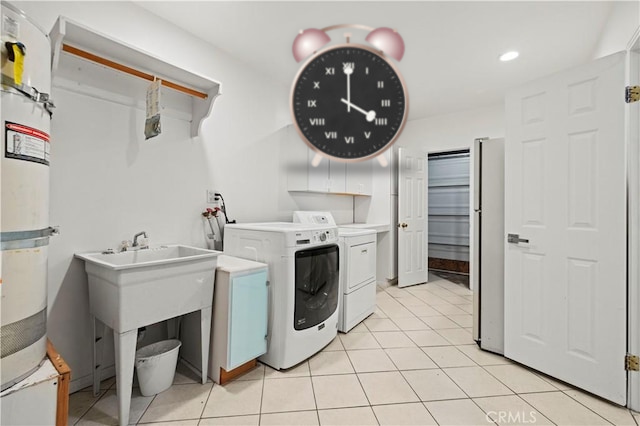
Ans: {"hour": 4, "minute": 0}
